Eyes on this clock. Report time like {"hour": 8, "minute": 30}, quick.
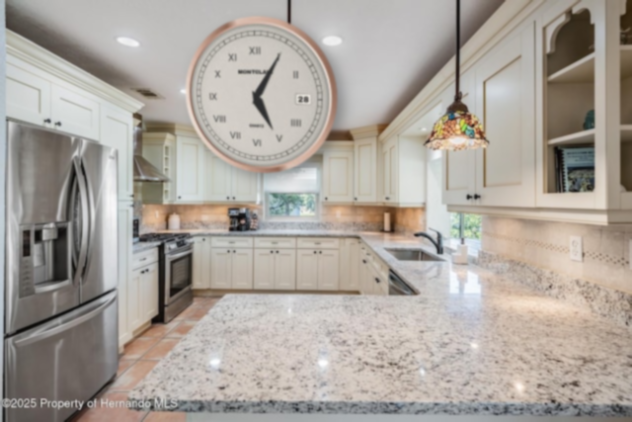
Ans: {"hour": 5, "minute": 5}
